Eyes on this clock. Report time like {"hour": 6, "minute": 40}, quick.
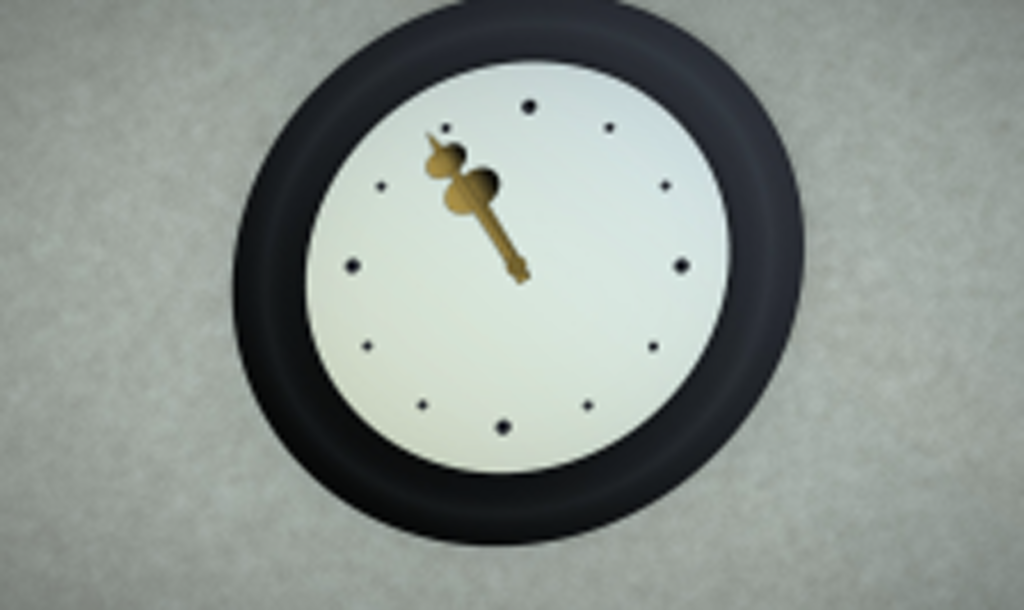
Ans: {"hour": 10, "minute": 54}
